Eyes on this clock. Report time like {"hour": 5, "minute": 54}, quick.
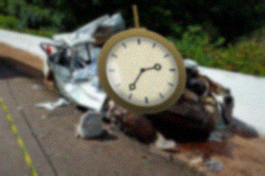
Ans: {"hour": 2, "minute": 36}
